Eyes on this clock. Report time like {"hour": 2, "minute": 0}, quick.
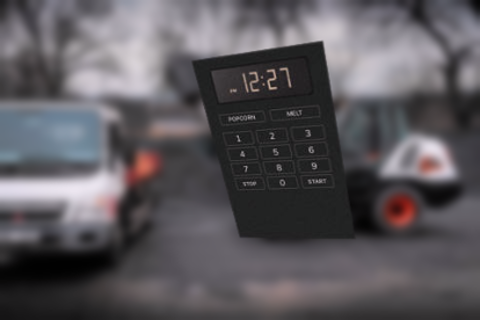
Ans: {"hour": 12, "minute": 27}
